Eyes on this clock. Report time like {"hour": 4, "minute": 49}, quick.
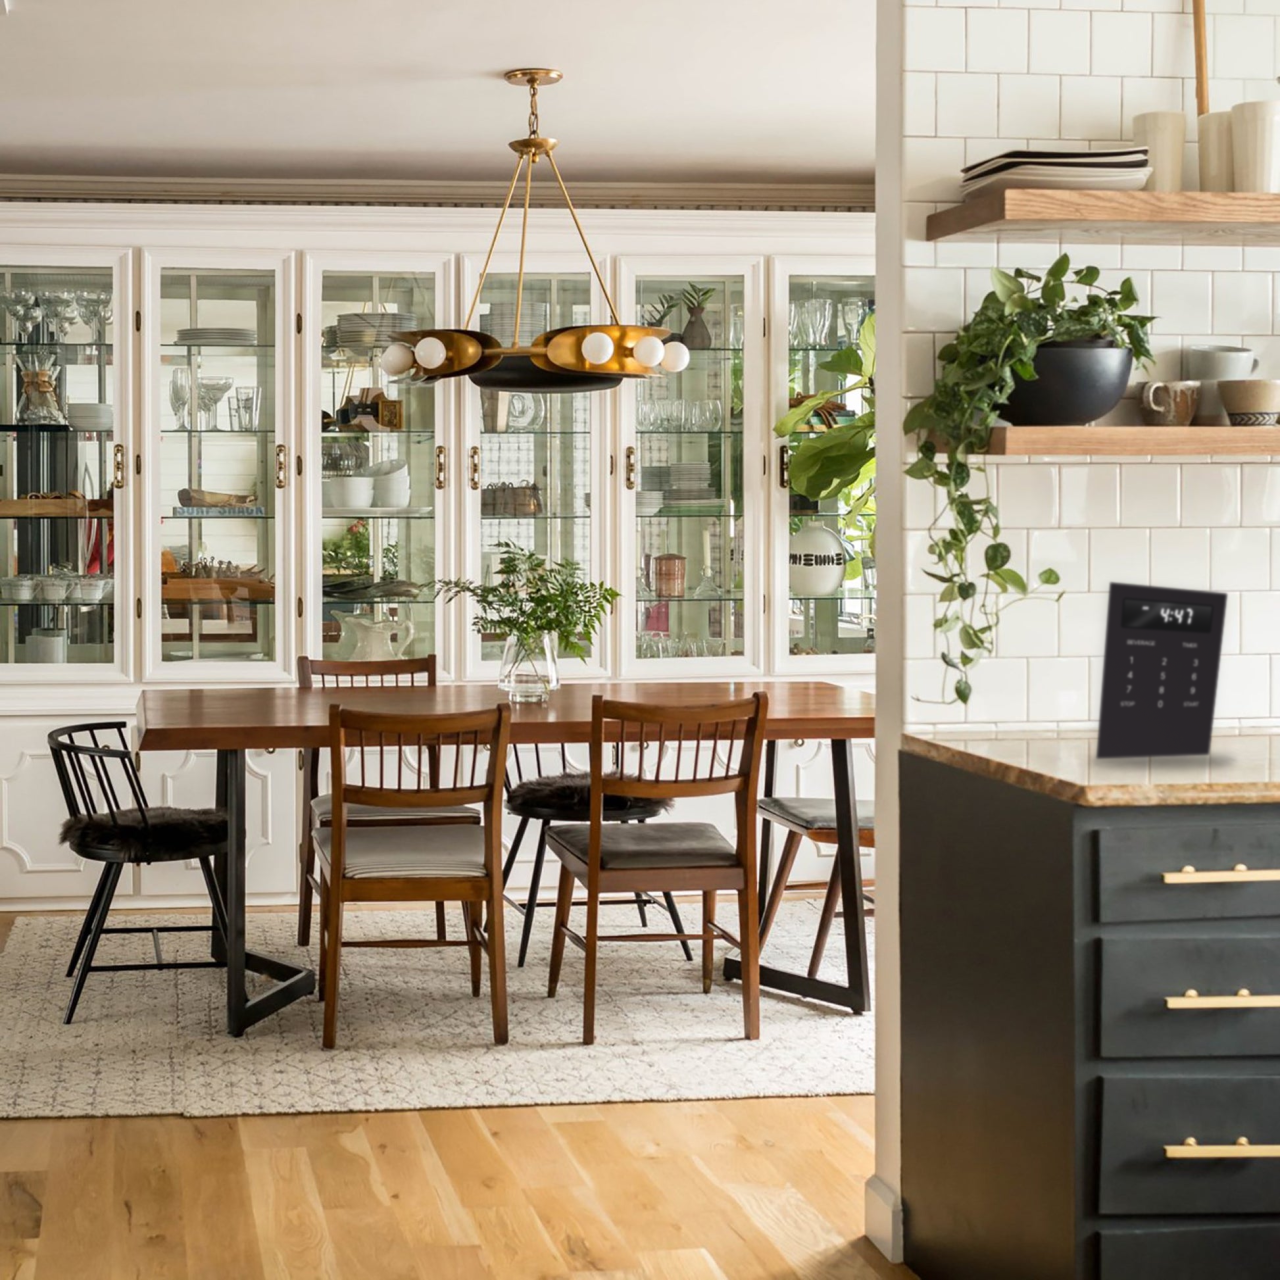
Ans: {"hour": 4, "minute": 47}
